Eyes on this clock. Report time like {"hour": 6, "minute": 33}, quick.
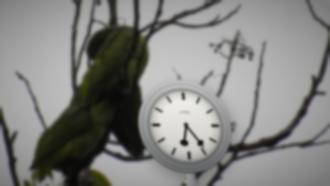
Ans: {"hour": 6, "minute": 24}
